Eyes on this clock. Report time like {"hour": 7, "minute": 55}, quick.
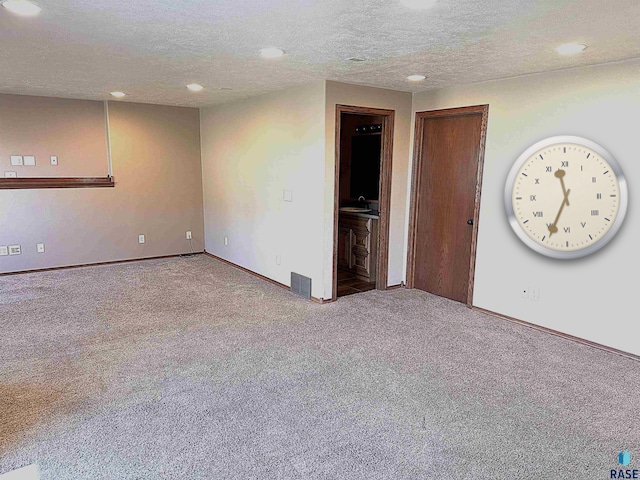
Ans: {"hour": 11, "minute": 34}
